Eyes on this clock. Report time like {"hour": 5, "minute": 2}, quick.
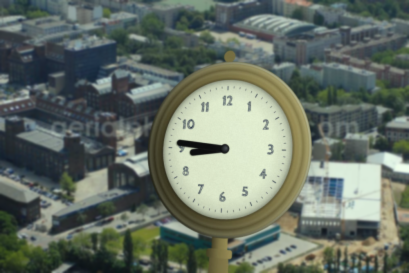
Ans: {"hour": 8, "minute": 46}
